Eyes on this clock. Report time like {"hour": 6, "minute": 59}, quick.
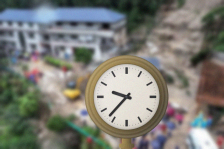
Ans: {"hour": 9, "minute": 37}
